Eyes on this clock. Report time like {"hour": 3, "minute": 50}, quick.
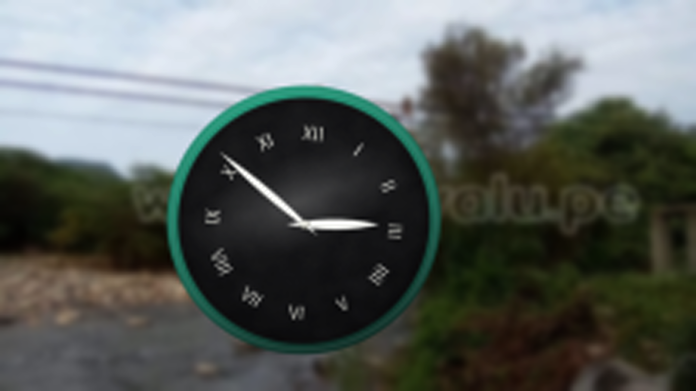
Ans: {"hour": 2, "minute": 51}
